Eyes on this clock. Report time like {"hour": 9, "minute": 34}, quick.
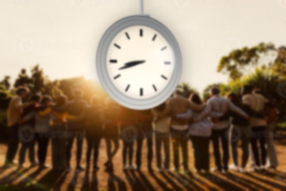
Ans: {"hour": 8, "minute": 42}
